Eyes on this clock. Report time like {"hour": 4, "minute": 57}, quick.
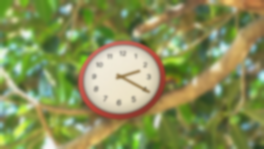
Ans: {"hour": 2, "minute": 20}
